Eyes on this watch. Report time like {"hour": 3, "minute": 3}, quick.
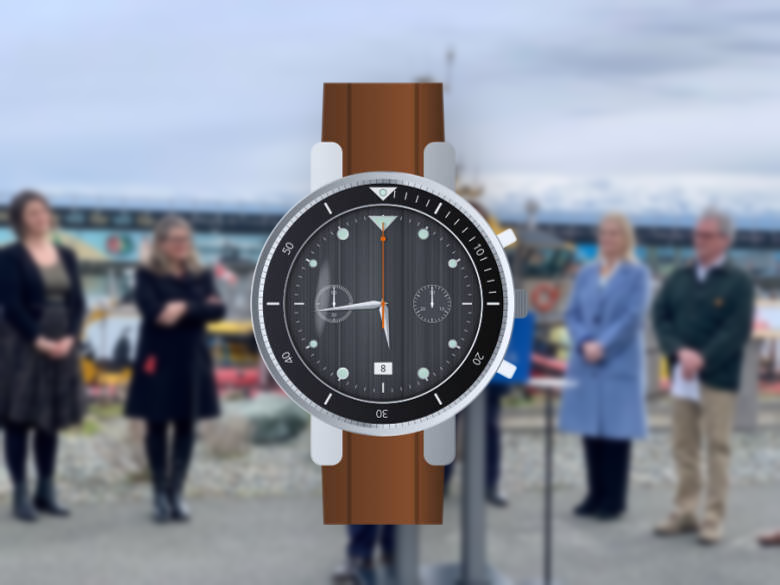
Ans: {"hour": 5, "minute": 44}
